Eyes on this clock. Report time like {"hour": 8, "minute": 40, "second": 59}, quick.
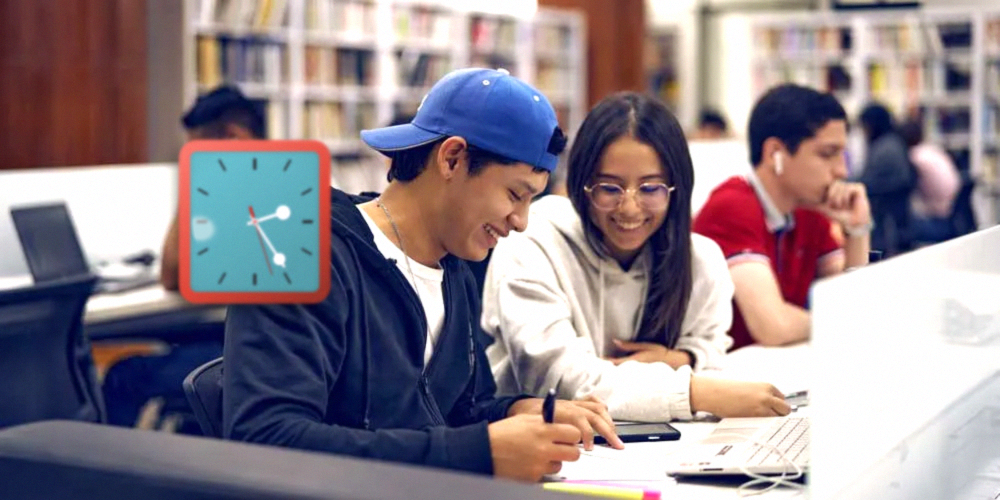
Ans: {"hour": 2, "minute": 24, "second": 27}
